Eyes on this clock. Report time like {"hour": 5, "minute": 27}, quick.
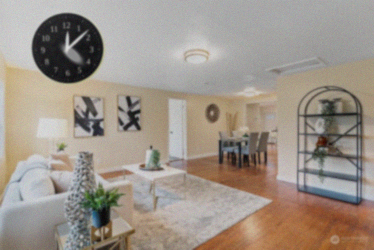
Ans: {"hour": 12, "minute": 8}
